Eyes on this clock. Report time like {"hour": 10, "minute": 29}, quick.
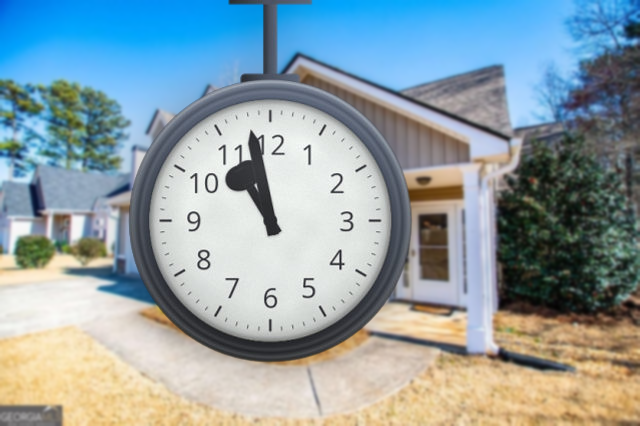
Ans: {"hour": 10, "minute": 58}
